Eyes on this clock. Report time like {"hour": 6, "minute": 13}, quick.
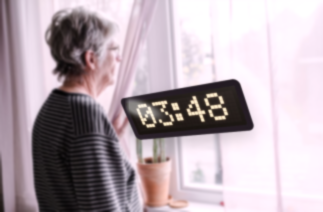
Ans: {"hour": 3, "minute": 48}
